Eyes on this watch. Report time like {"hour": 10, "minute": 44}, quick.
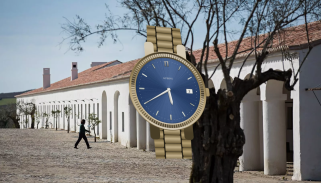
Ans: {"hour": 5, "minute": 40}
